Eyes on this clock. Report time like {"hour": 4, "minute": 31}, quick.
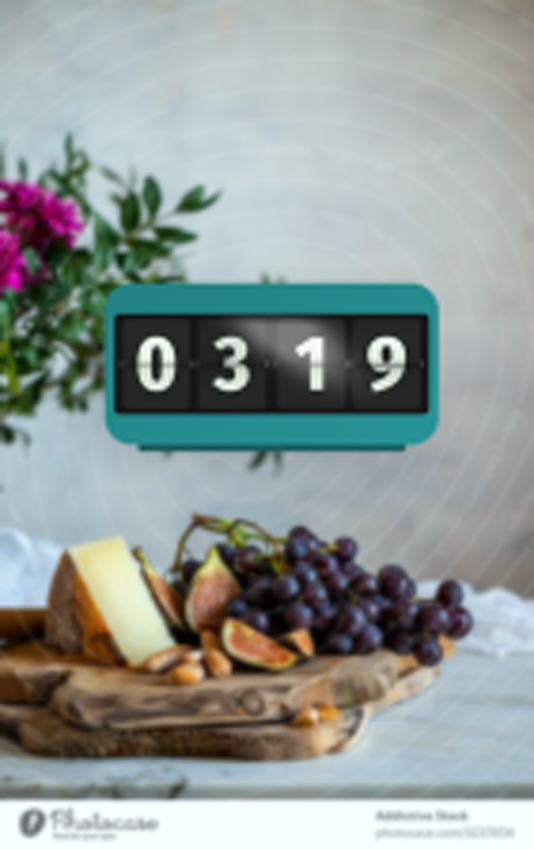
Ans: {"hour": 3, "minute": 19}
